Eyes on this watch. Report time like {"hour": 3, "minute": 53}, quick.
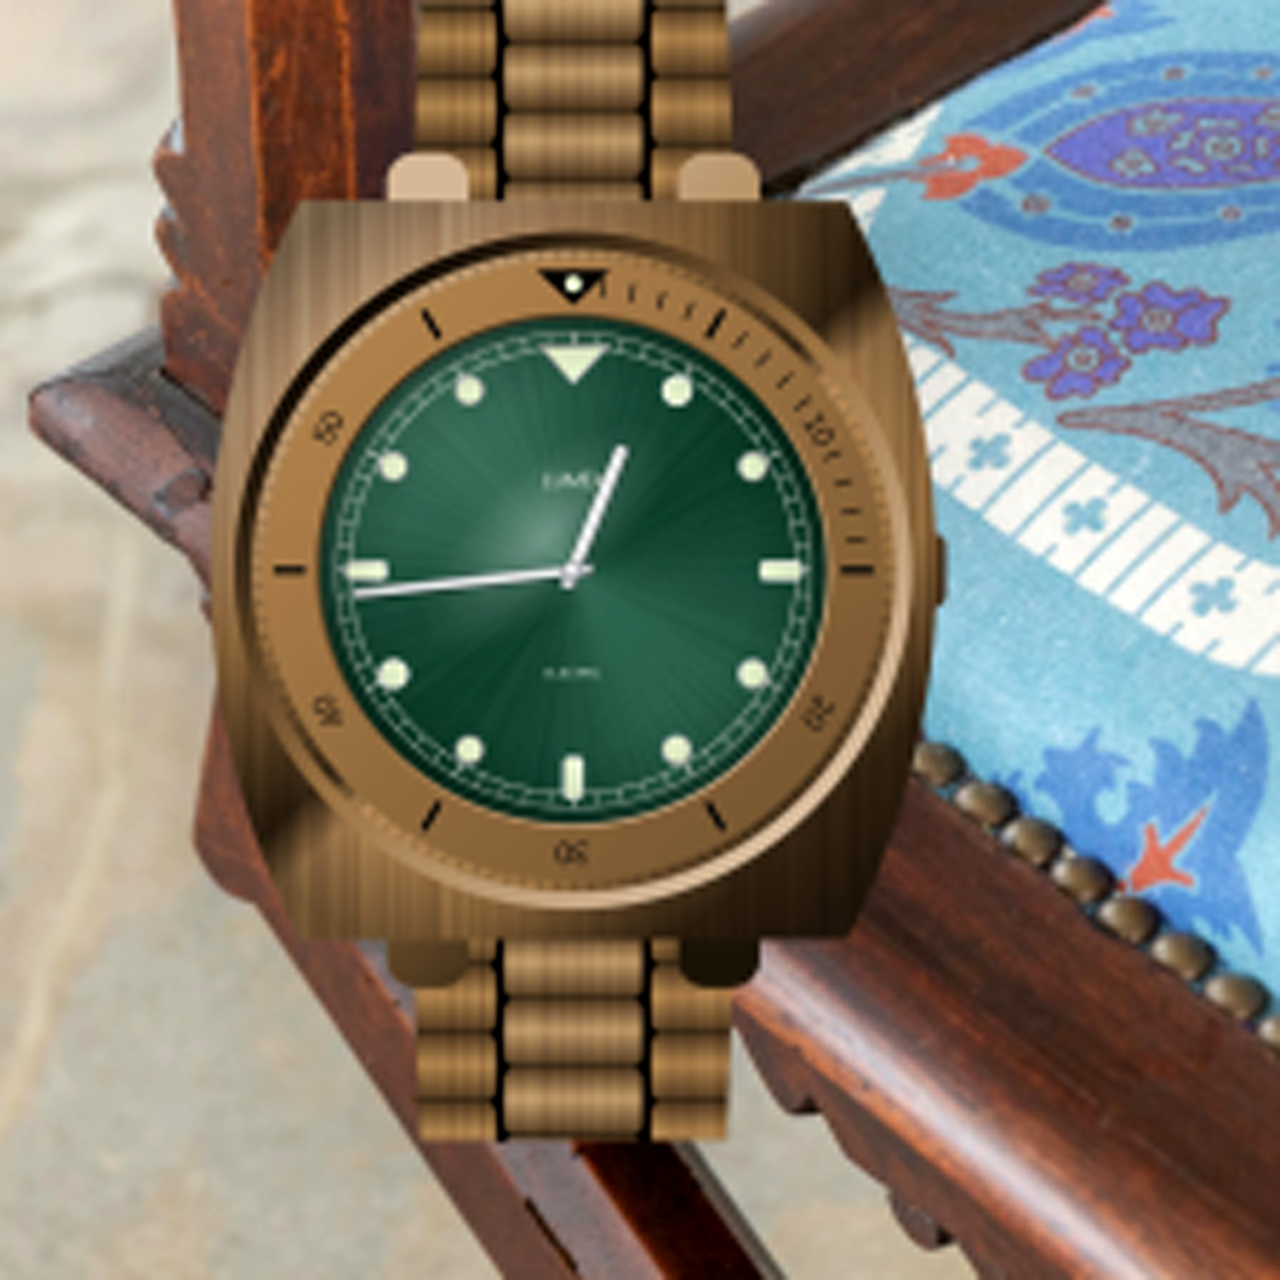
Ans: {"hour": 12, "minute": 44}
